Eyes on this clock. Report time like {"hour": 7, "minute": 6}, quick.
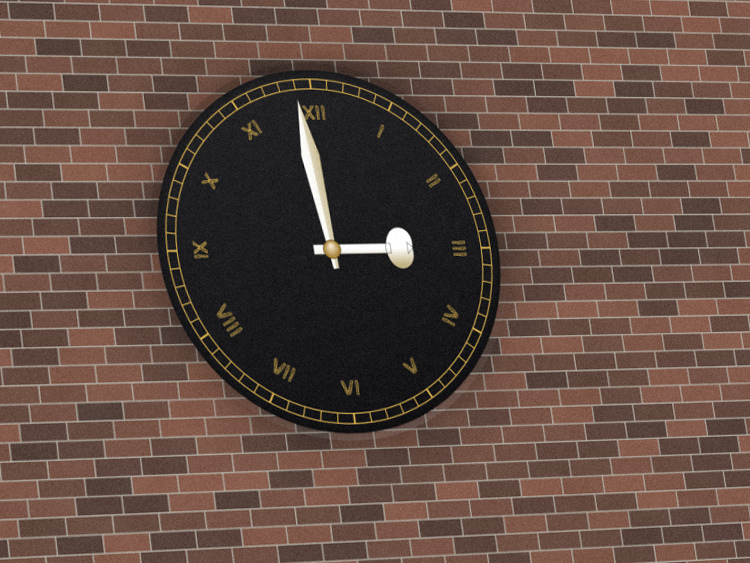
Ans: {"hour": 2, "minute": 59}
